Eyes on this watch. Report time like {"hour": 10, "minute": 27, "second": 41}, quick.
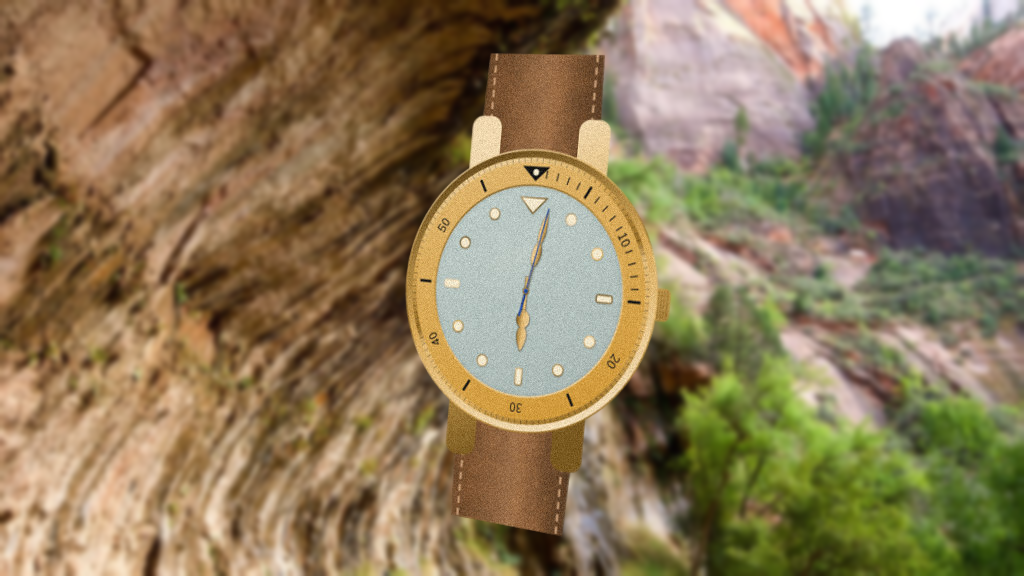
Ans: {"hour": 6, "minute": 2, "second": 2}
